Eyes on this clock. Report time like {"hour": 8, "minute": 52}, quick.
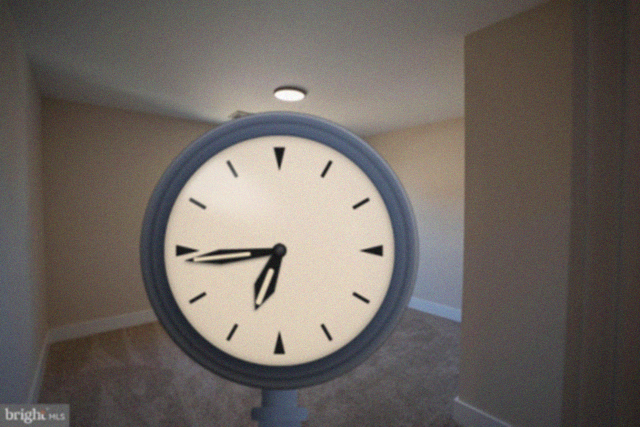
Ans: {"hour": 6, "minute": 44}
